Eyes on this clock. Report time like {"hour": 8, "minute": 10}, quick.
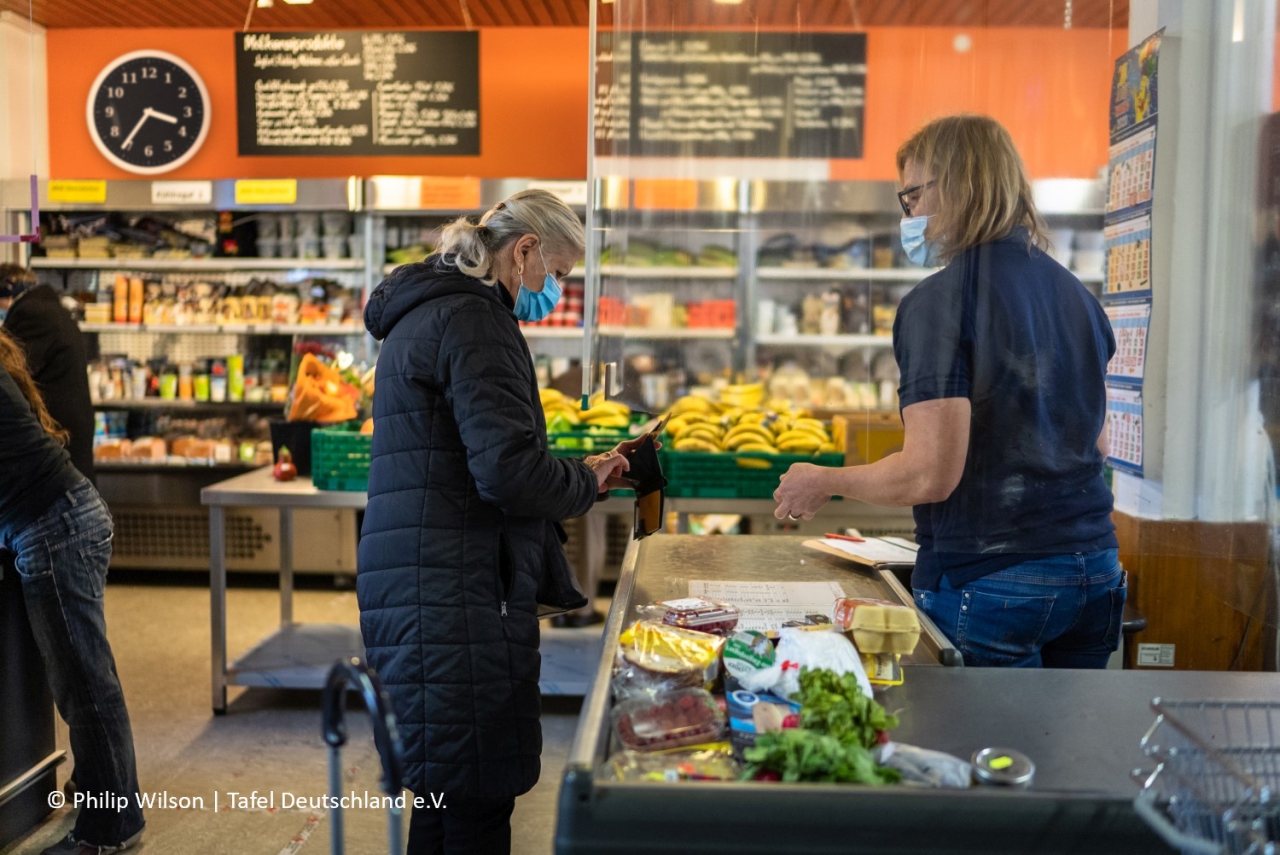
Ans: {"hour": 3, "minute": 36}
